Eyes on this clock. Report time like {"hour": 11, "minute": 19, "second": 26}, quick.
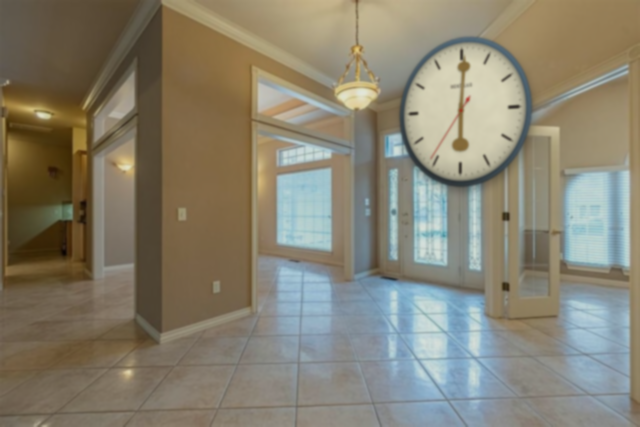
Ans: {"hour": 6, "minute": 0, "second": 36}
